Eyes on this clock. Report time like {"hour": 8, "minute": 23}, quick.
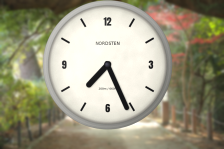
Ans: {"hour": 7, "minute": 26}
